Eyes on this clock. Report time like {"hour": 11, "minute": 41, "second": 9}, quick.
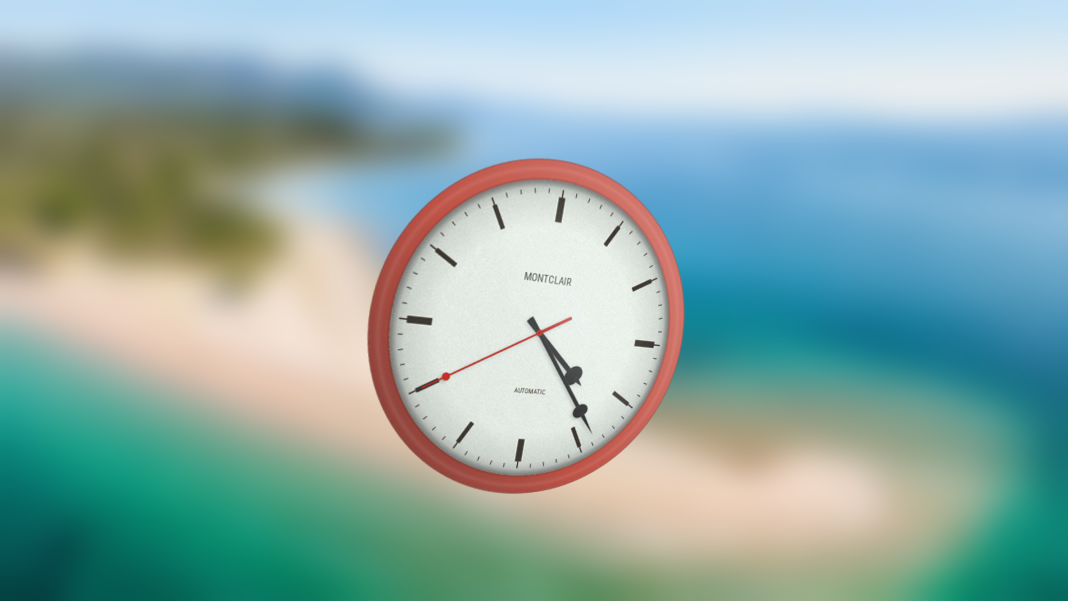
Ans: {"hour": 4, "minute": 23, "second": 40}
